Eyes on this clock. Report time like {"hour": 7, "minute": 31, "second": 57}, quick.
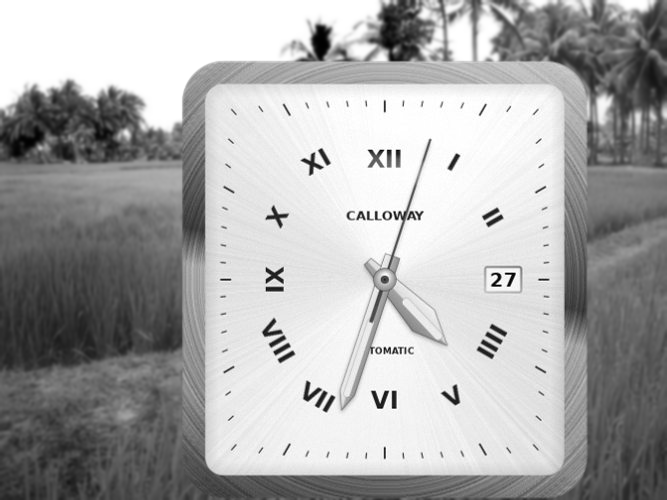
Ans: {"hour": 4, "minute": 33, "second": 3}
